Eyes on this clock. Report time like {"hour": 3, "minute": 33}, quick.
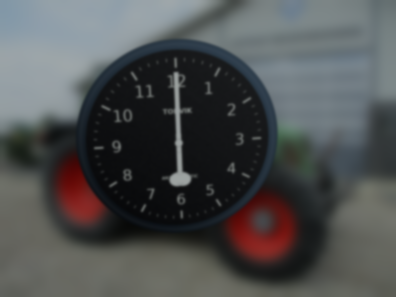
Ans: {"hour": 6, "minute": 0}
